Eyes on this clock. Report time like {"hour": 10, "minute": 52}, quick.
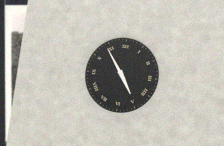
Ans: {"hour": 4, "minute": 54}
